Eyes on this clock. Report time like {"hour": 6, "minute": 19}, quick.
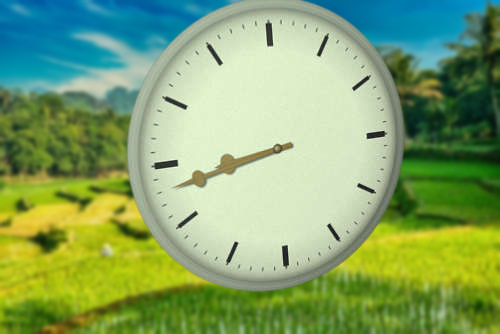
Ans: {"hour": 8, "minute": 43}
